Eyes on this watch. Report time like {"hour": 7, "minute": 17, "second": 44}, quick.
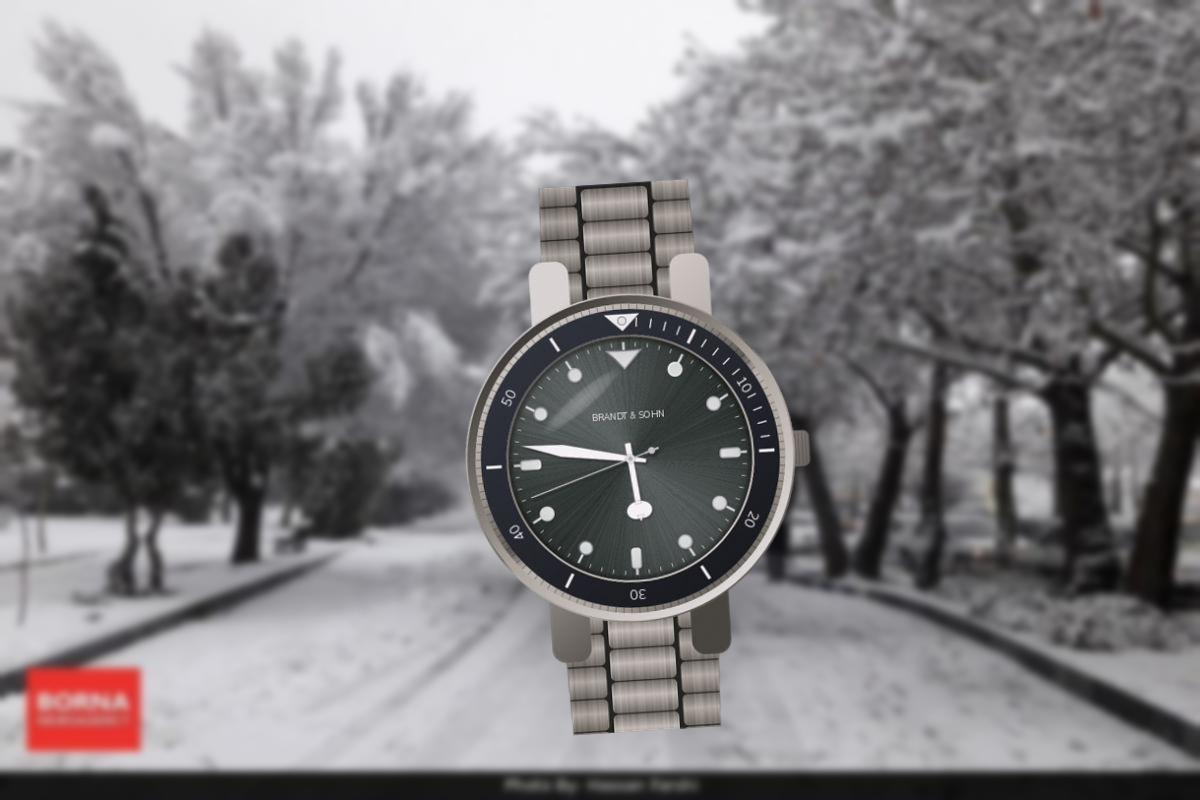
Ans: {"hour": 5, "minute": 46, "second": 42}
